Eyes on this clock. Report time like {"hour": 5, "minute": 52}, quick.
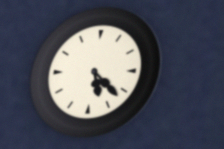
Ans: {"hour": 5, "minute": 22}
